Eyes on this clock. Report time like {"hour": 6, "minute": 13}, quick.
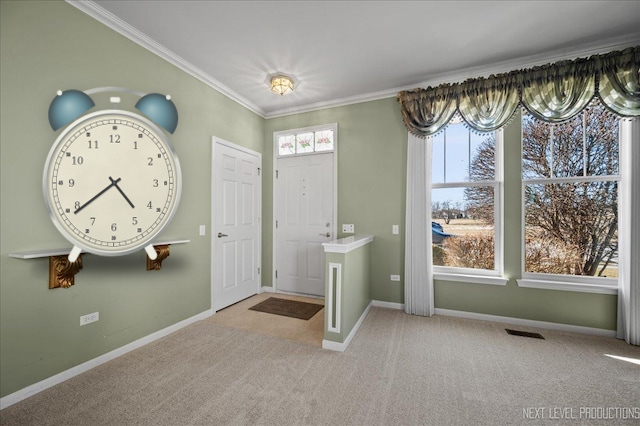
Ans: {"hour": 4, "minute": 39}
